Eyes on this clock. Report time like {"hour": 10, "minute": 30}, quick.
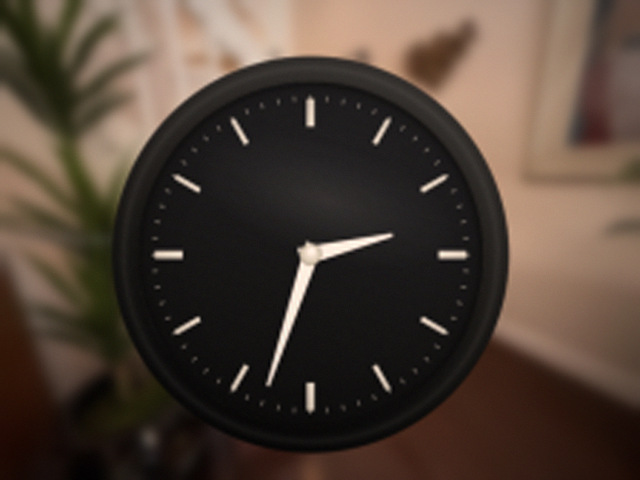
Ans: {"hour": 2, "minute": 33}
